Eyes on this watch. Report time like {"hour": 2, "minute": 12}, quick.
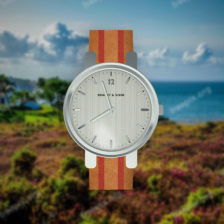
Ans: {"hour": 7, "minute": 57}
